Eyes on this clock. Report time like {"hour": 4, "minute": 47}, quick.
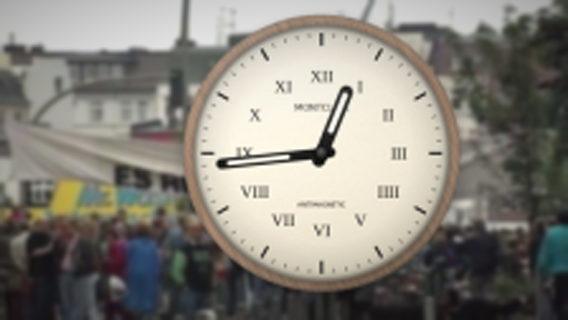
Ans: {"hour": 12, "minute": 44}
